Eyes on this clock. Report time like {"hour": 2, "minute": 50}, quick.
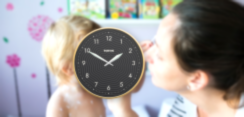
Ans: {"hour": 1, "minute": 50}
